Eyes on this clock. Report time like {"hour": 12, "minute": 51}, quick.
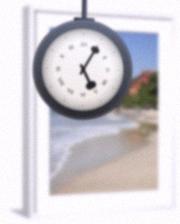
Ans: {"hour": 5, "minute": 5}
